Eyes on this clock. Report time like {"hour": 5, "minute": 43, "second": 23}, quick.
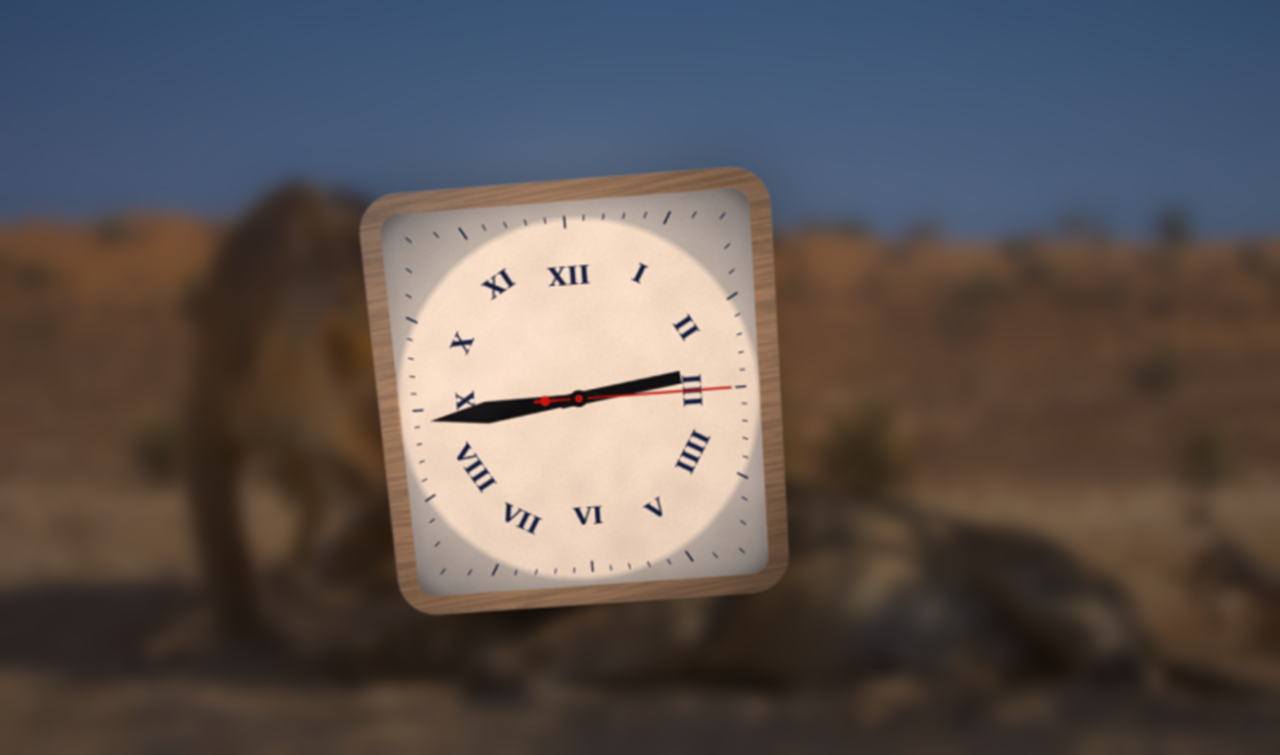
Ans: {"hour": 2, "minute": 44, "second": 15}
